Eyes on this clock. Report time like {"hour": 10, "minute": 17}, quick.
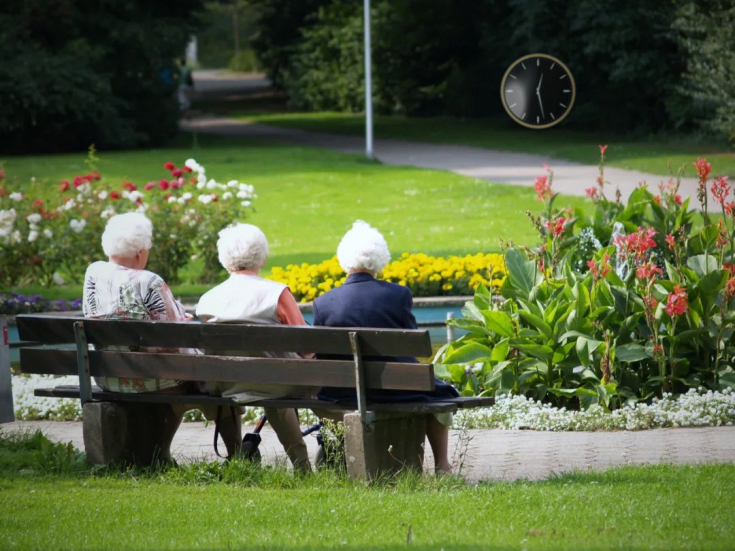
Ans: {"hour": 12, "minute": 28}
